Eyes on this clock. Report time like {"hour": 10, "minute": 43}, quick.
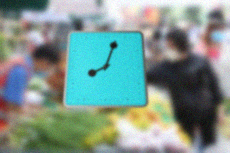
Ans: {"hour": 8, "minute": 3}
